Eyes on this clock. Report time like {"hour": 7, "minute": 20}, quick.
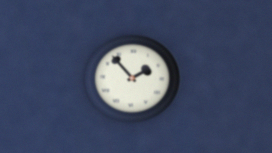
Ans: {"hour": 1, "minute": 53}
